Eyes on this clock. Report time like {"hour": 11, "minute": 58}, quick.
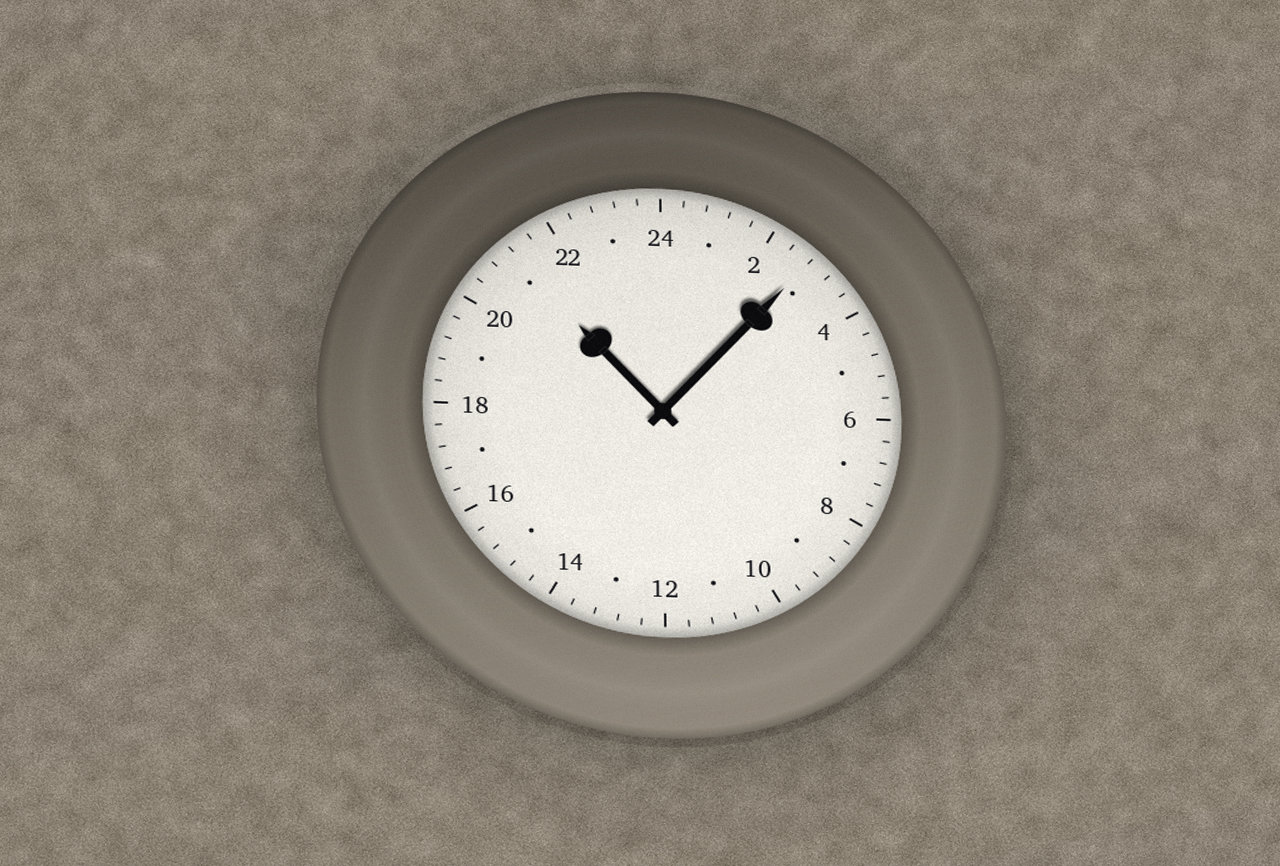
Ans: {"hour": 21, "minute": 7}
